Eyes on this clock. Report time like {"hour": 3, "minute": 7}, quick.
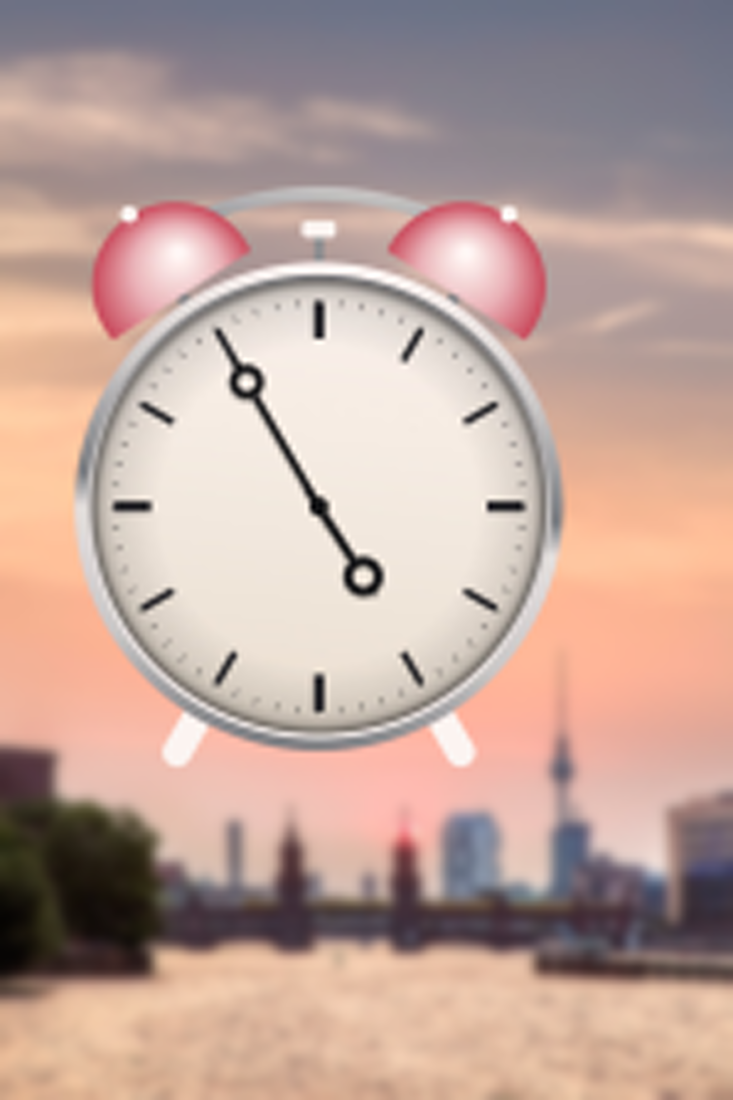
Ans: {"hour": 4, "minute": 55}
